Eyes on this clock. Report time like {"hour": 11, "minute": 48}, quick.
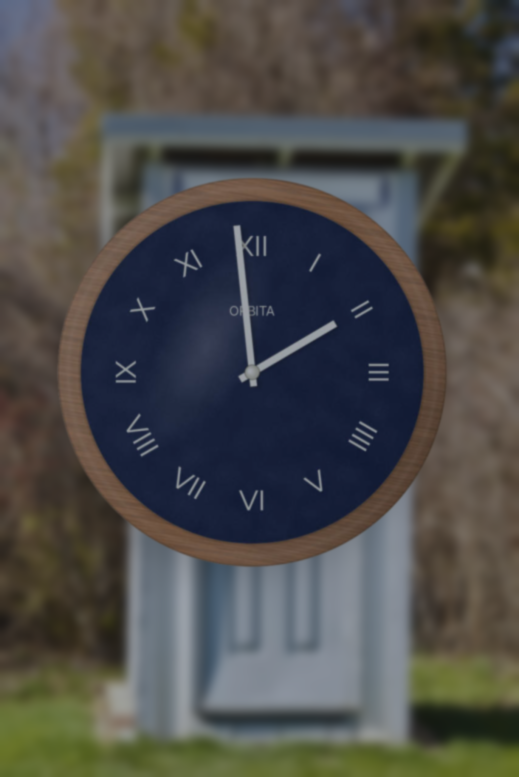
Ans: {"hour": 1, "minute": 59}
